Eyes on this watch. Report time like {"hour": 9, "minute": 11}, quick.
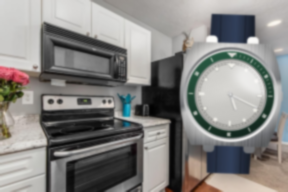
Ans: {"hour": 5, "minute": 19}
